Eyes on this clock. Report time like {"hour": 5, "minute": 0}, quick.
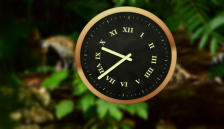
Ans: {"hour": 9, "minute": 38}
